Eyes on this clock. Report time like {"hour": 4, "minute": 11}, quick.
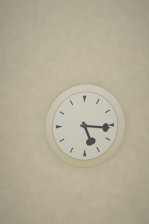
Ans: {"hour": 5, "minute": 16}
